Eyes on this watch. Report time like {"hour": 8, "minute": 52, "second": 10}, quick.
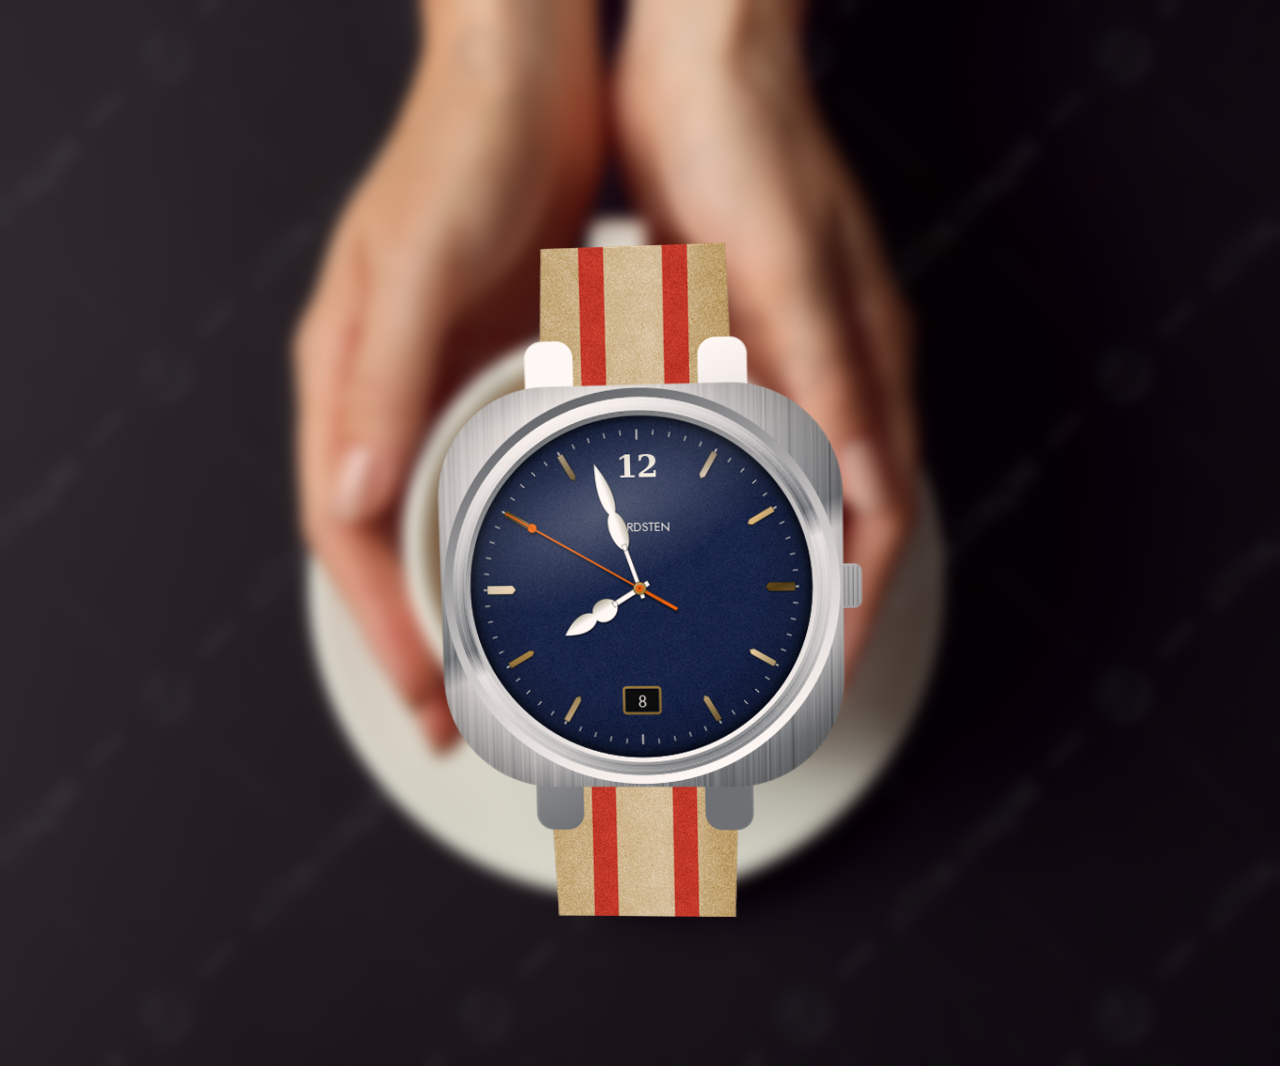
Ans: {"hour": 7, "minute": 56, "second": 50}
